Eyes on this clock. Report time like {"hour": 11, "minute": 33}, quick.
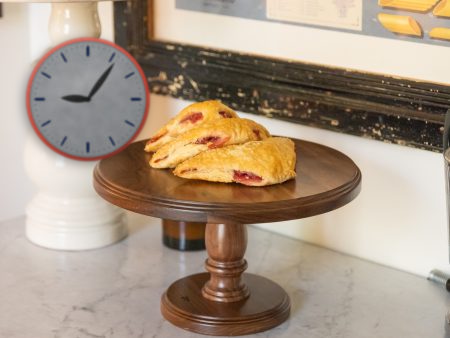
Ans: {"hour": 9, "minute": 6}
